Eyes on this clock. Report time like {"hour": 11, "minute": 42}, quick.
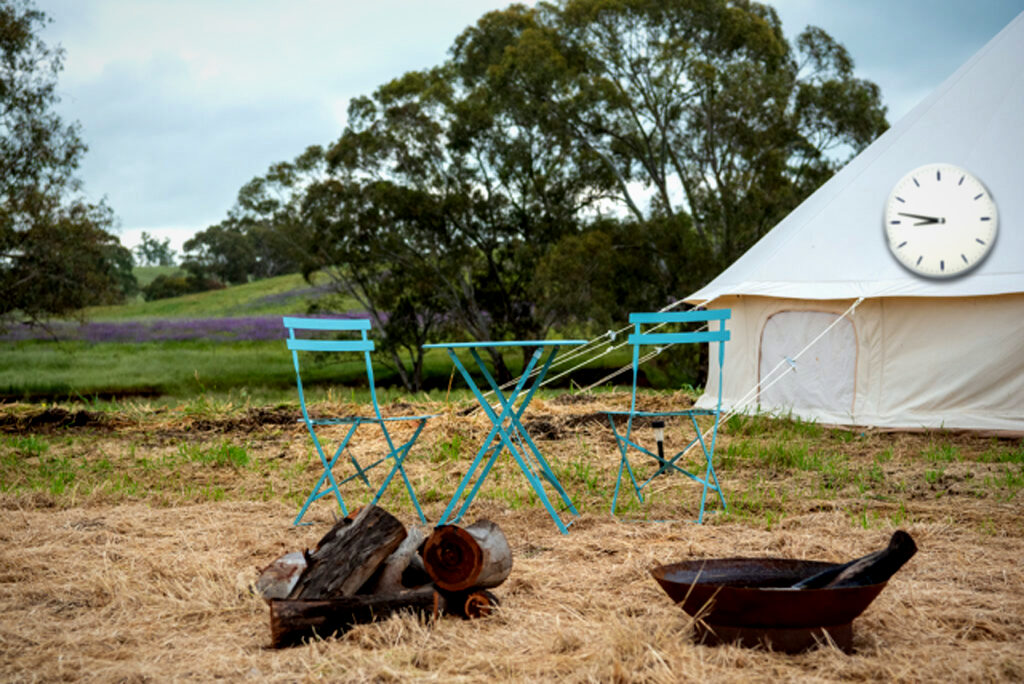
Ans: {"hour": 8, "minute": 47}
